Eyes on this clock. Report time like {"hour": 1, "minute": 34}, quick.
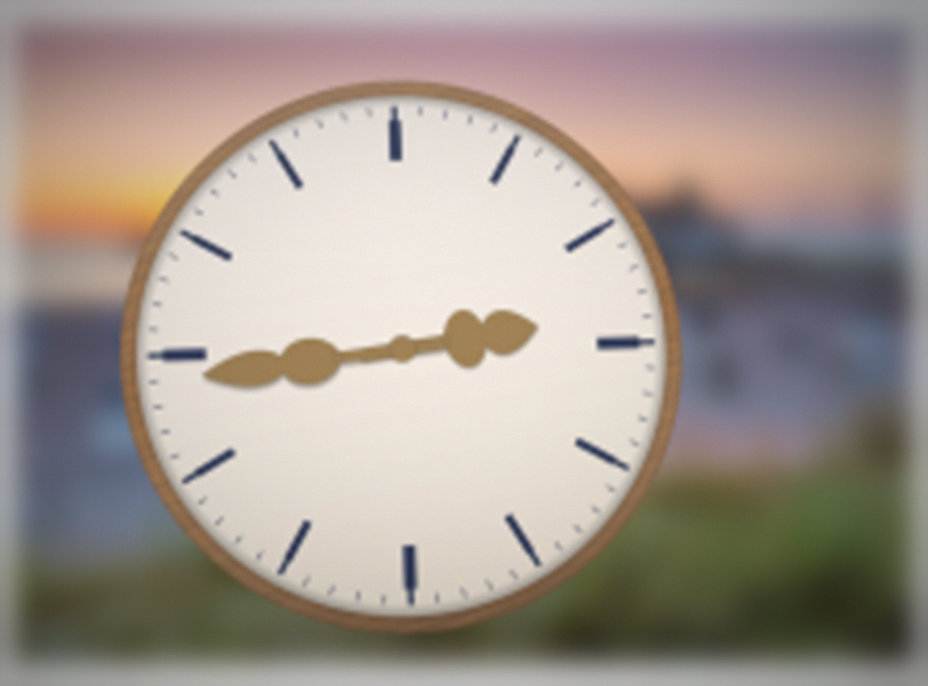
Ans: {"hour": 2, "minute": 44}
